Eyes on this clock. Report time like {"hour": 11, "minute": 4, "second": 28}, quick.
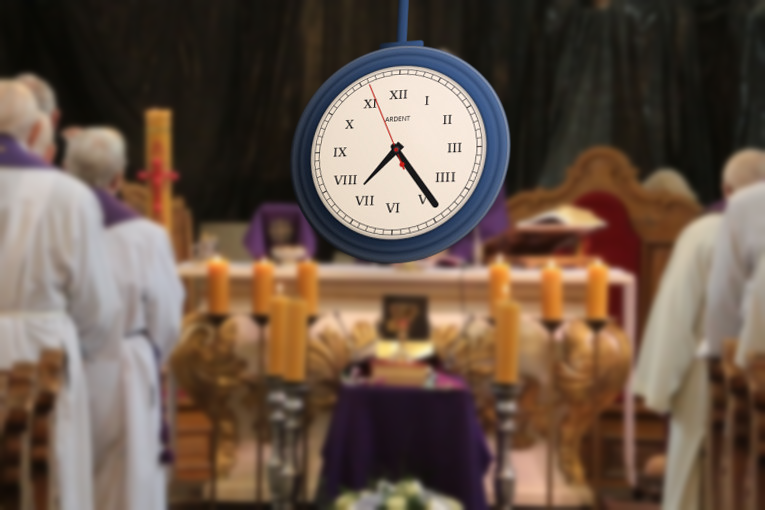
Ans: {"hour": 7, "minute": 23, "second": 56}
